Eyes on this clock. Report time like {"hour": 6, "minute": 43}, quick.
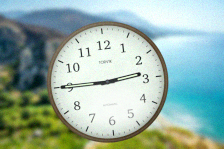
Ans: {"hour": 2, "minute": 45}
